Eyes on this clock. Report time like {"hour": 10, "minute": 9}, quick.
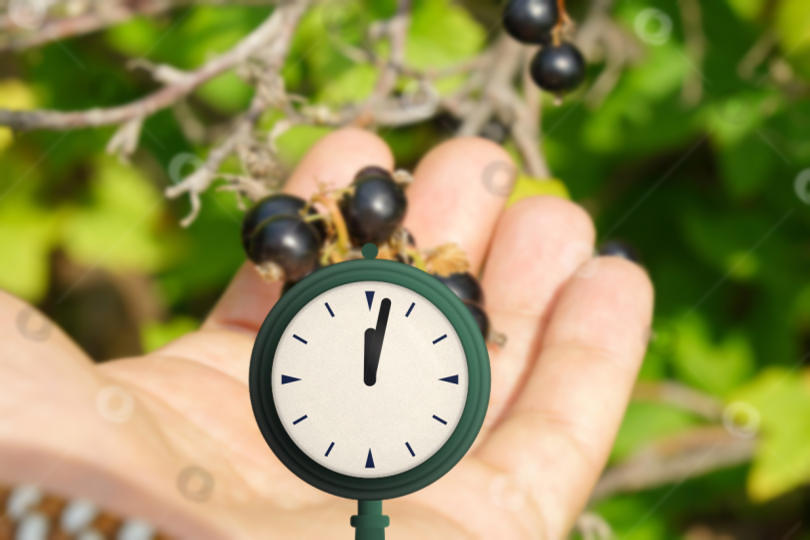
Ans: {"hour": 12, "minute": 2}
